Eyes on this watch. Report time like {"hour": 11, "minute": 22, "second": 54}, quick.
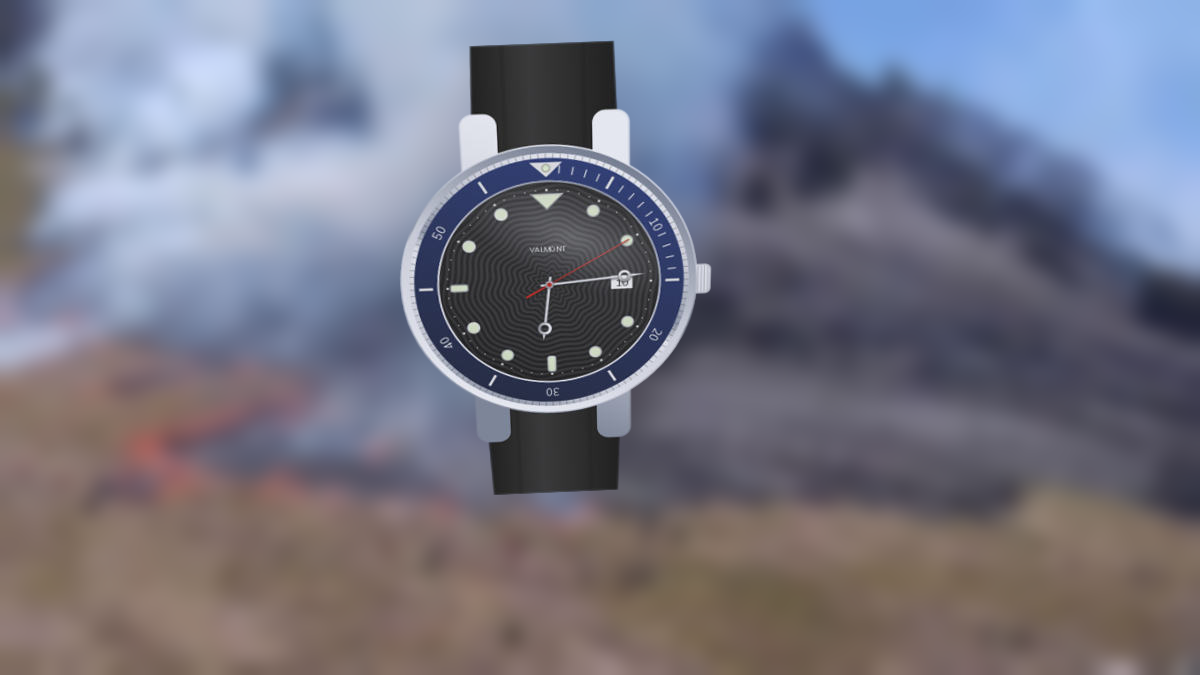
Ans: {"hour": 6, "minute": 14, "second": 10}
